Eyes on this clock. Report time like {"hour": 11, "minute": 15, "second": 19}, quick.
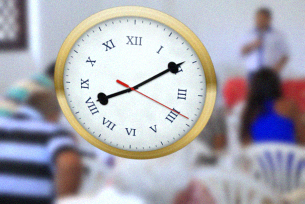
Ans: {"hour": 8, "minute": 9, "second": 19}
